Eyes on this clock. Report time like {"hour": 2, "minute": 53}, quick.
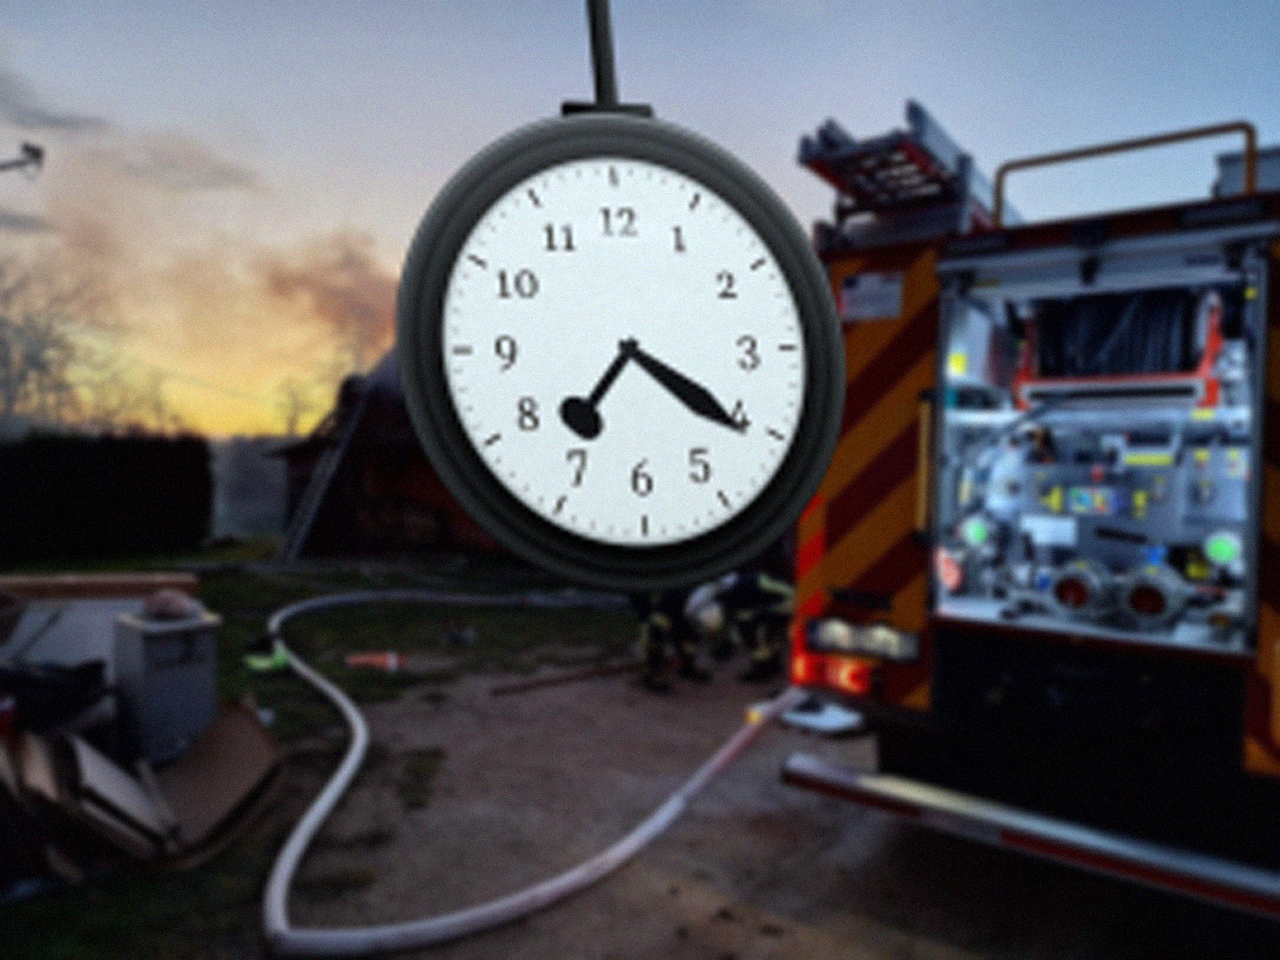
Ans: {"hour": 7, "minute": 21}
